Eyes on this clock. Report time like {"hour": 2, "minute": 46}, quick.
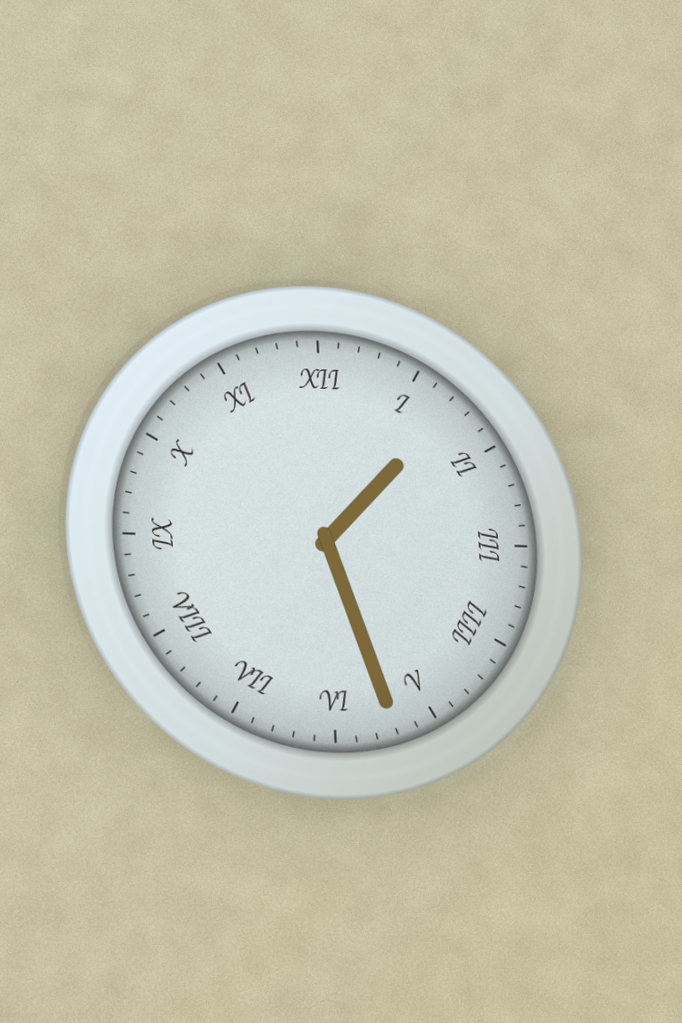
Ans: {"hour": 1, "minute": 27}
